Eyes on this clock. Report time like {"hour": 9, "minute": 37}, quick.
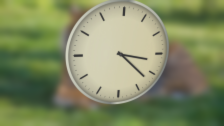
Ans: {"hour": 3, "minute": 22}
